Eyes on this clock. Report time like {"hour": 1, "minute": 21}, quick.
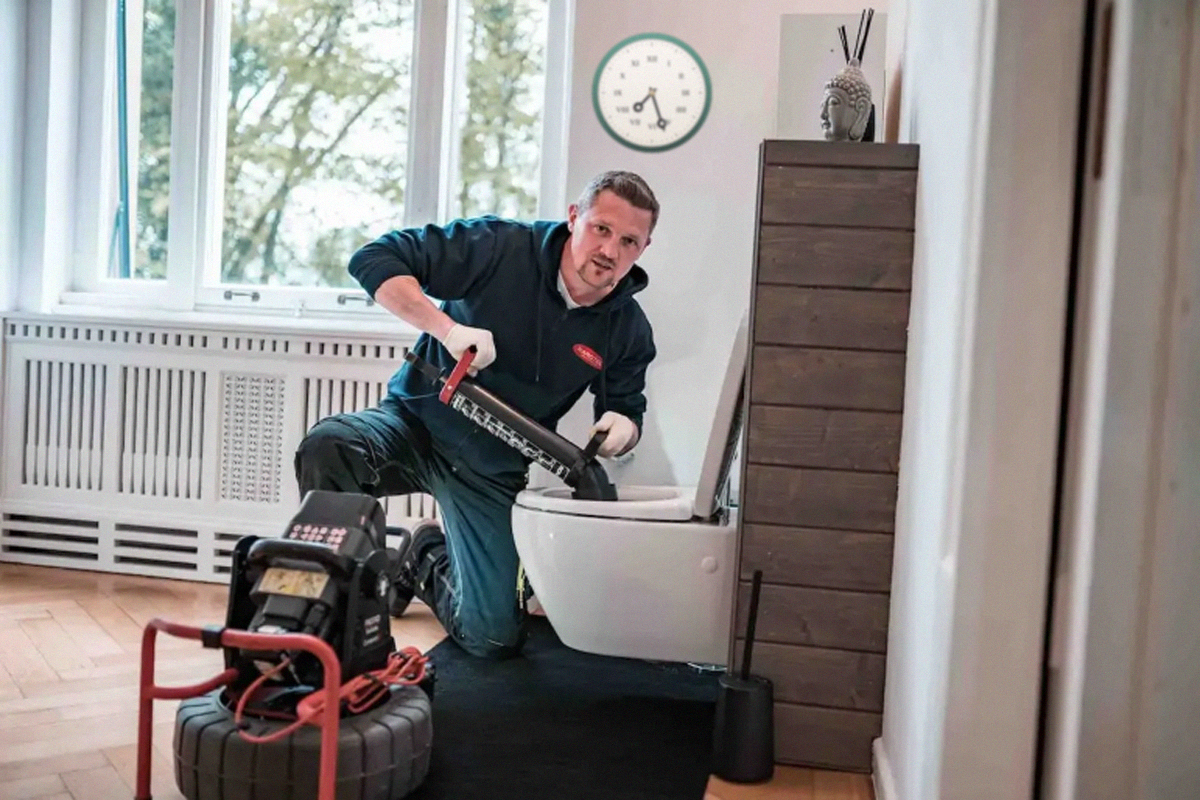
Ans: {"hour": 7, "minute": 27}
